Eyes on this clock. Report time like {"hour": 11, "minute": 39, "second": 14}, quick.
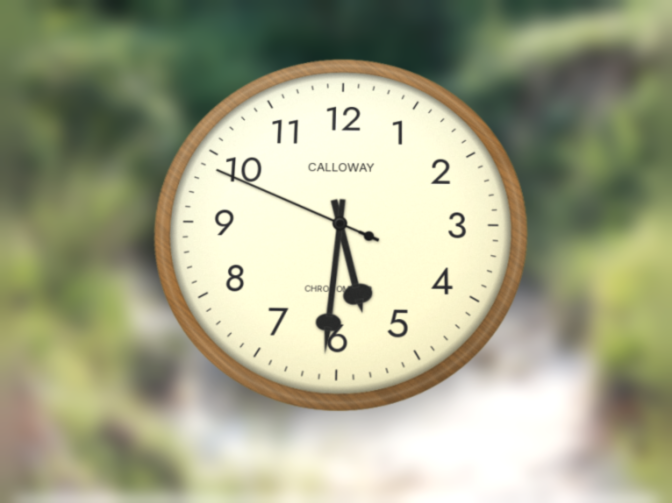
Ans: {"hour": 5, "minute": 30, "second": 49}
